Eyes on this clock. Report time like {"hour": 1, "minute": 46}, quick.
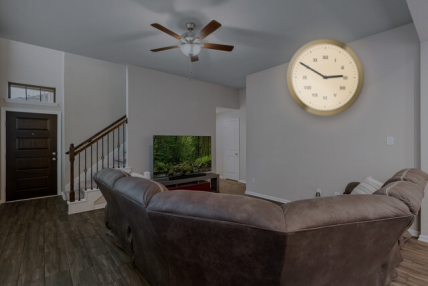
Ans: {"hour": 2, "minute": 50}
